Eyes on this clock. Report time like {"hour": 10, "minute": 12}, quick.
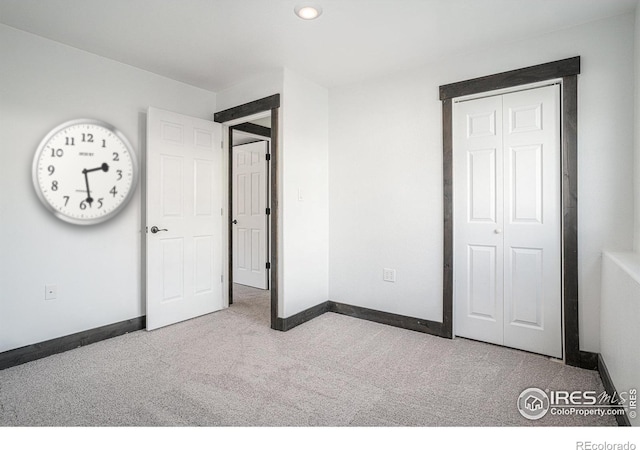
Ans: {"hour": 2, "minute": 28}
